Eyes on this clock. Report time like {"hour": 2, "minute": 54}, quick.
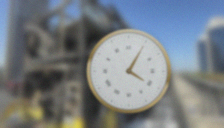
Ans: {"hour": 4, "minute": 5}
